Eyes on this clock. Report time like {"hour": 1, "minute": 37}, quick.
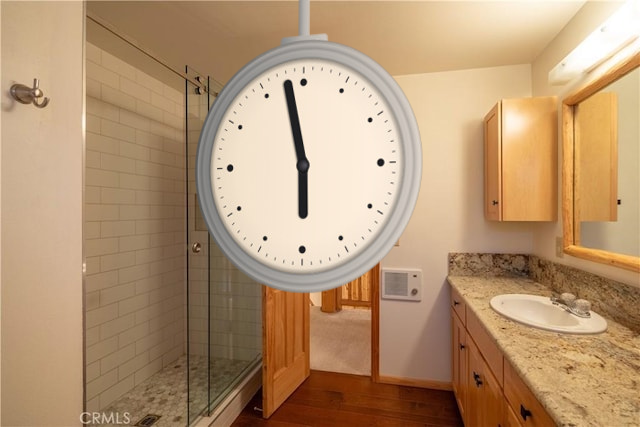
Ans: {"hour": 5, "minute": 58}
